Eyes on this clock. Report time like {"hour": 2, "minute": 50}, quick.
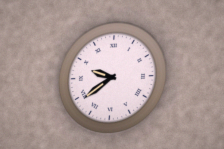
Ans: {"hour": 9, "minute": 39}
